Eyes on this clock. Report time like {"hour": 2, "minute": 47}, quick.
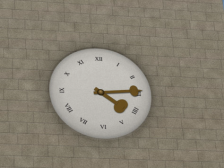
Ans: {"hour": 4, "minute": 14}
